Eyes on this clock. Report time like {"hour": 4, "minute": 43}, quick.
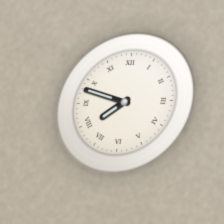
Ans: {"hour": 7, "minute": 48}
